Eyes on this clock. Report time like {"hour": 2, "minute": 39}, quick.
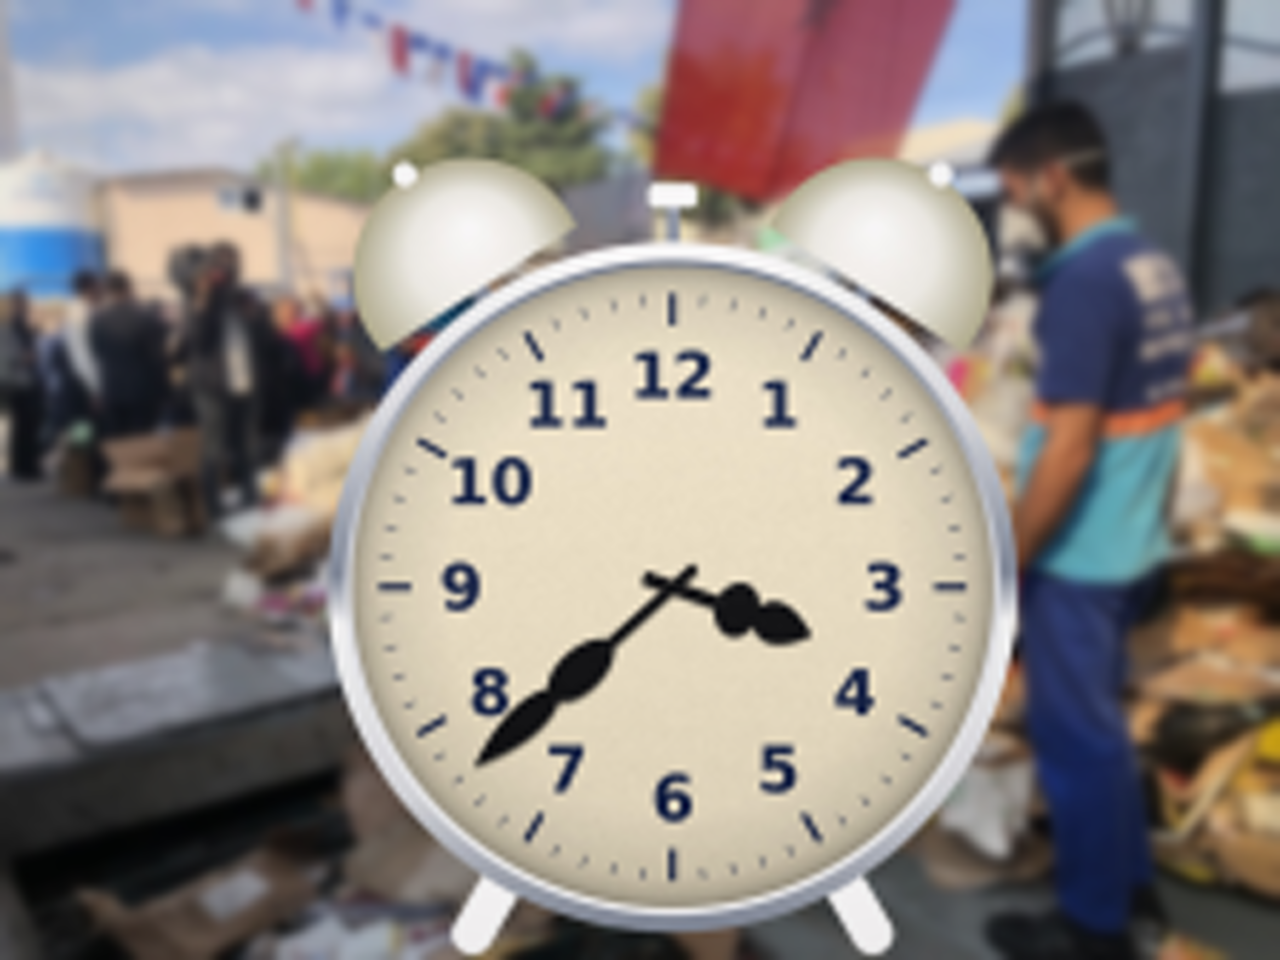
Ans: {"hour": 3, "minute": 38}
